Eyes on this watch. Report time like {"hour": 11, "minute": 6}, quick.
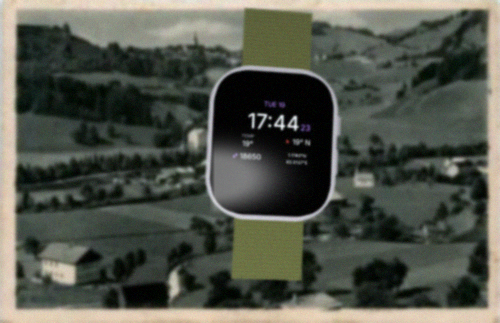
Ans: {"hour": 17, "minute": 44}
